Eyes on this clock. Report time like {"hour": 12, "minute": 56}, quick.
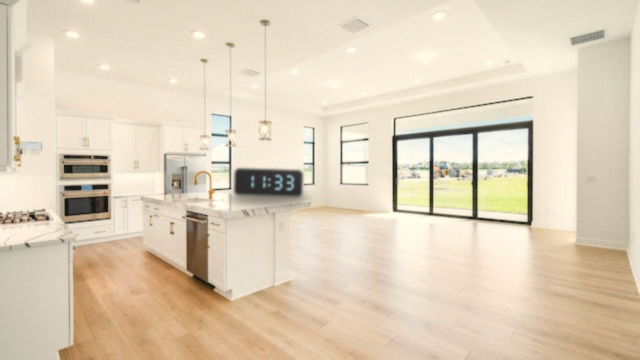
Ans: {"hour": 11, "minute": 33}
